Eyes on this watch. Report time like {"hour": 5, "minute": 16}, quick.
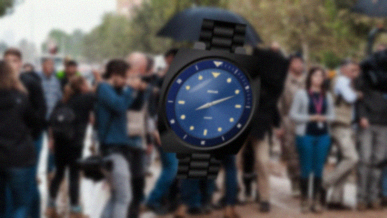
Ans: {"hour": 8, "minute": 11}
